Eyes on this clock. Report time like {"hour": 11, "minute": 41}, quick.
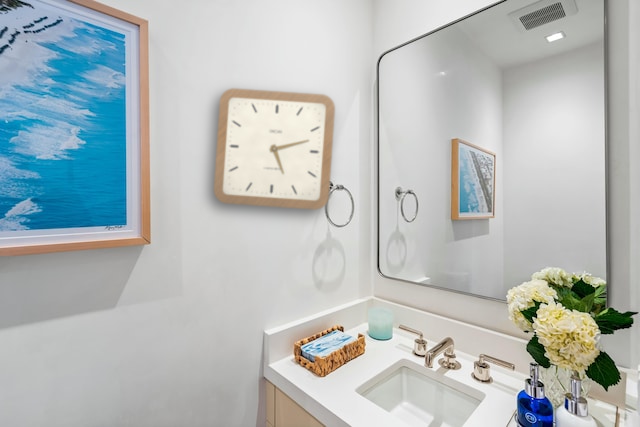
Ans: {"hour": 5, "minute": 12}
